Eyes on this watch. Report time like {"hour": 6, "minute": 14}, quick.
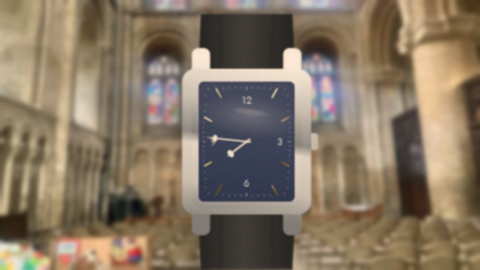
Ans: {"hour": 7, "minute": 46}
